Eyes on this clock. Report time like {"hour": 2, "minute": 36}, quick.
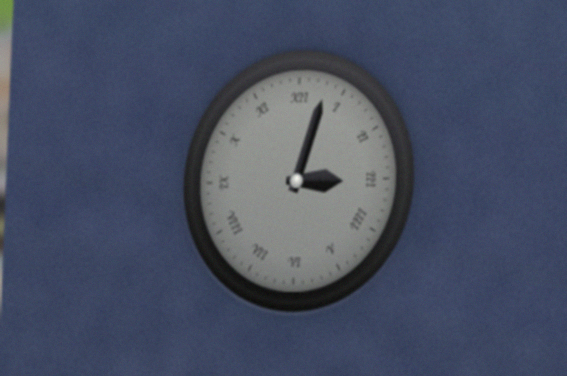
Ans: {"hour": 3, "minute": 3}
